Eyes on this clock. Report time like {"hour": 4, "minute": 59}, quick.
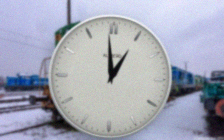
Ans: {"hour": 12, "minute": 59}
